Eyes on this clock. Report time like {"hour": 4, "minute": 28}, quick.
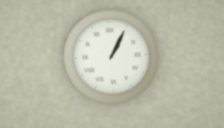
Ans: {"hour": 1, "minute": 5}
